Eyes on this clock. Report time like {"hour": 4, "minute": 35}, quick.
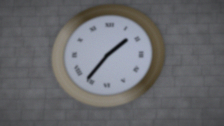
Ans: {"hour": 1, "minute": 36}
